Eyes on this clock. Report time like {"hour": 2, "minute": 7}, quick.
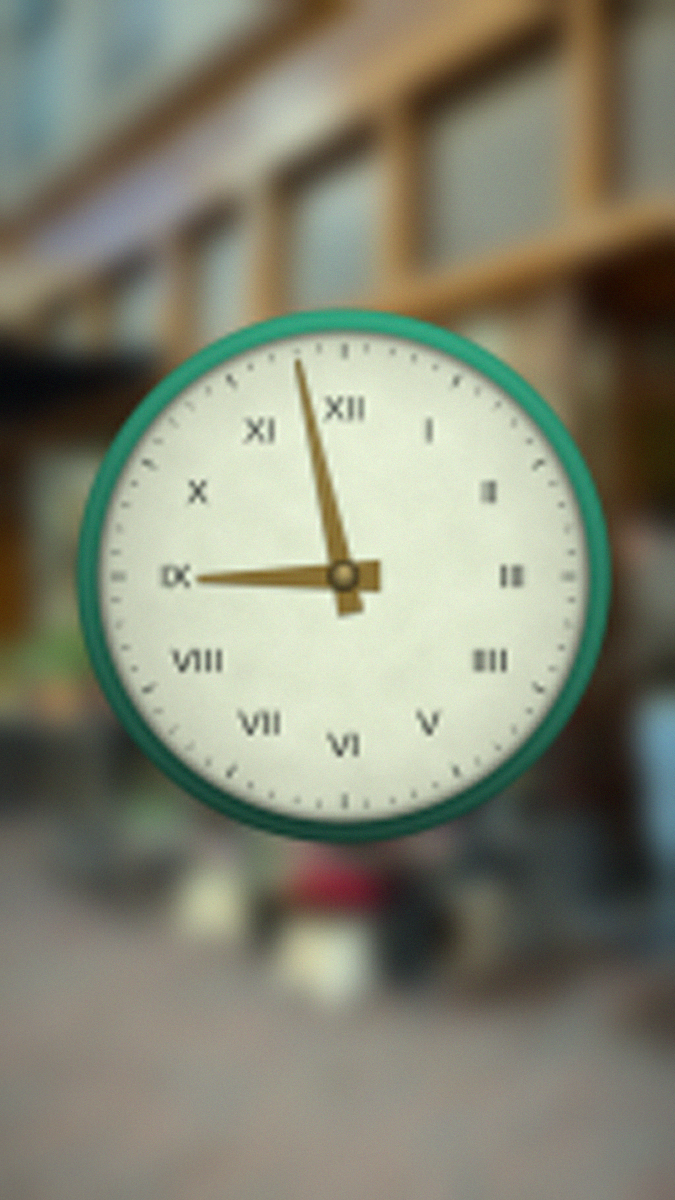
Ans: {"hour": 8, "minute": 58}
